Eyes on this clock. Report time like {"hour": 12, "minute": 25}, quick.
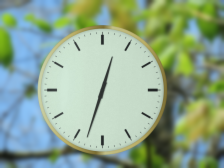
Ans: {"hour": 12, "minute": 33}
